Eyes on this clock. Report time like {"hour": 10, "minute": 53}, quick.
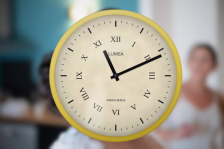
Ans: {"hour": 11, "minute": 11}
